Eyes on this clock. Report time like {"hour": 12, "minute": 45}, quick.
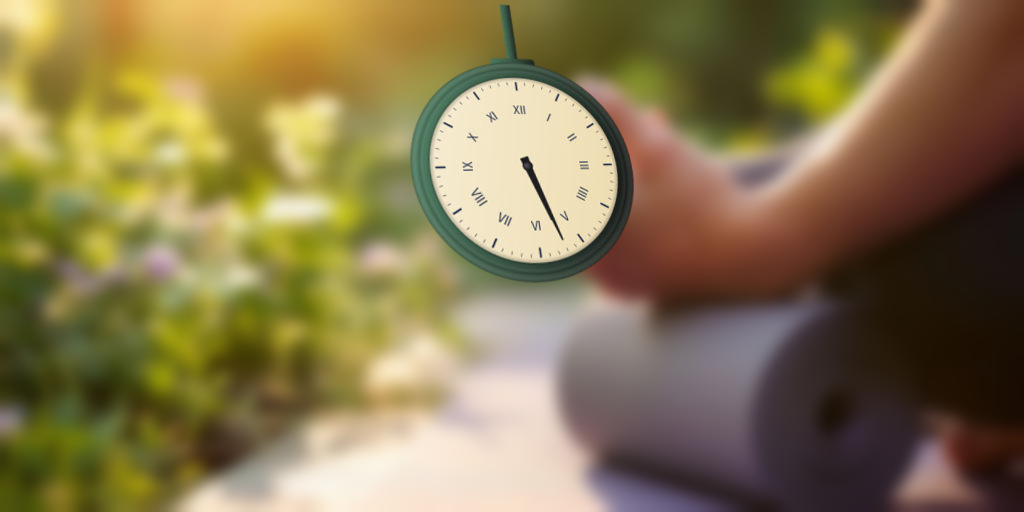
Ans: {"hour": 5, "minute": 27}
